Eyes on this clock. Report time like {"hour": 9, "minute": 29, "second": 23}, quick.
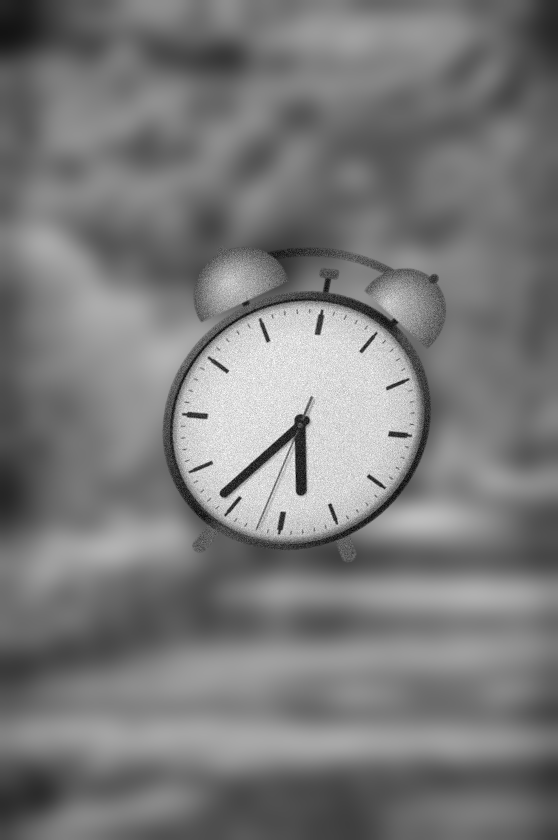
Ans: {"hour": 5, "minute": 36, "second": 32}
